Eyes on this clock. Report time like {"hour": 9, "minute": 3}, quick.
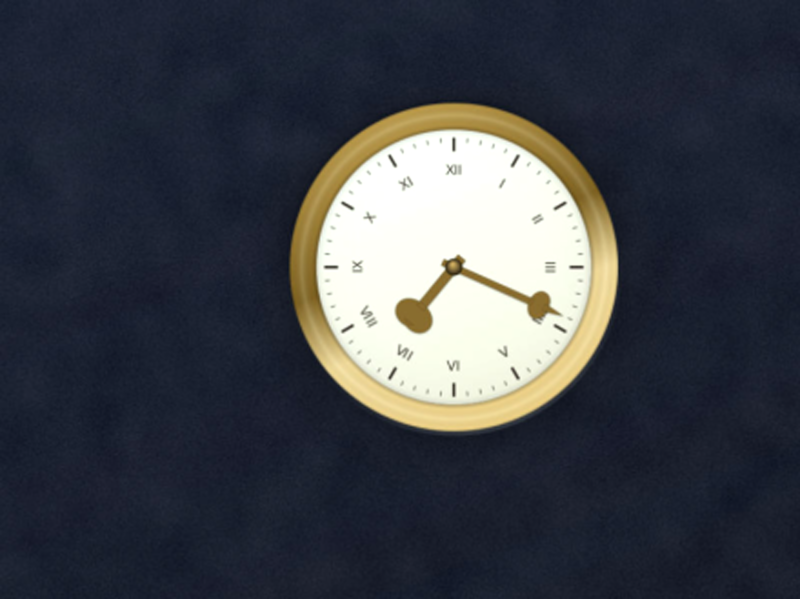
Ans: {"hour": 7, "minute": 19}
